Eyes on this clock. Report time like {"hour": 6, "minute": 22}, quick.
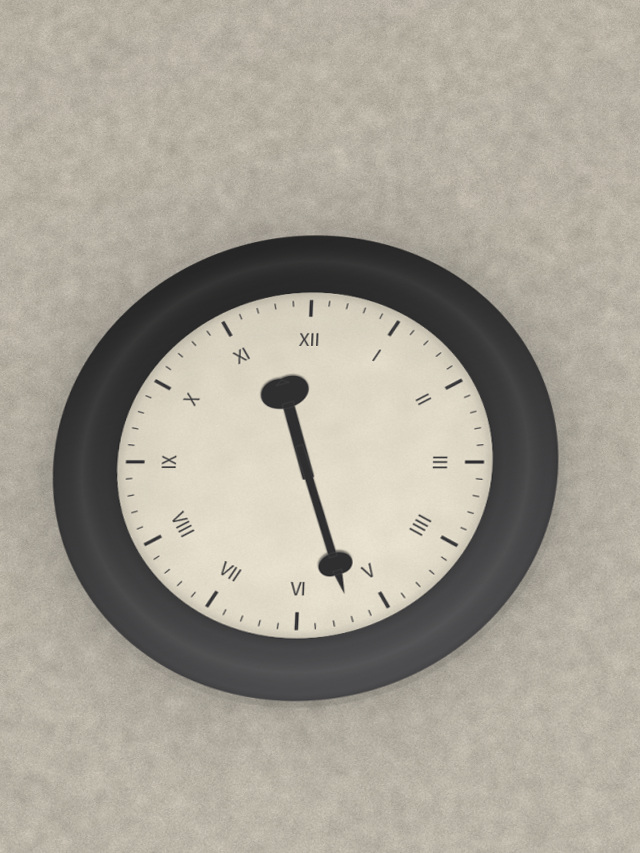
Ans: {"hour": 11, "minute": 27}
